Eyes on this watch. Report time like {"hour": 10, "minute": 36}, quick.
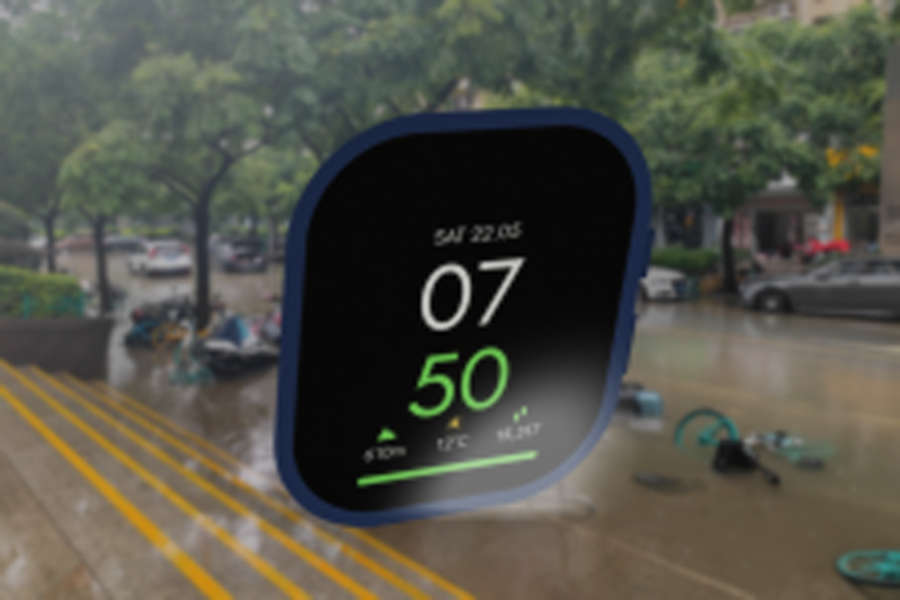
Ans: {"hour": 7, "minute": 50}
